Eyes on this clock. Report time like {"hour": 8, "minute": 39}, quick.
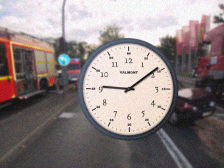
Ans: {"hour": 9, "minute": 9}
